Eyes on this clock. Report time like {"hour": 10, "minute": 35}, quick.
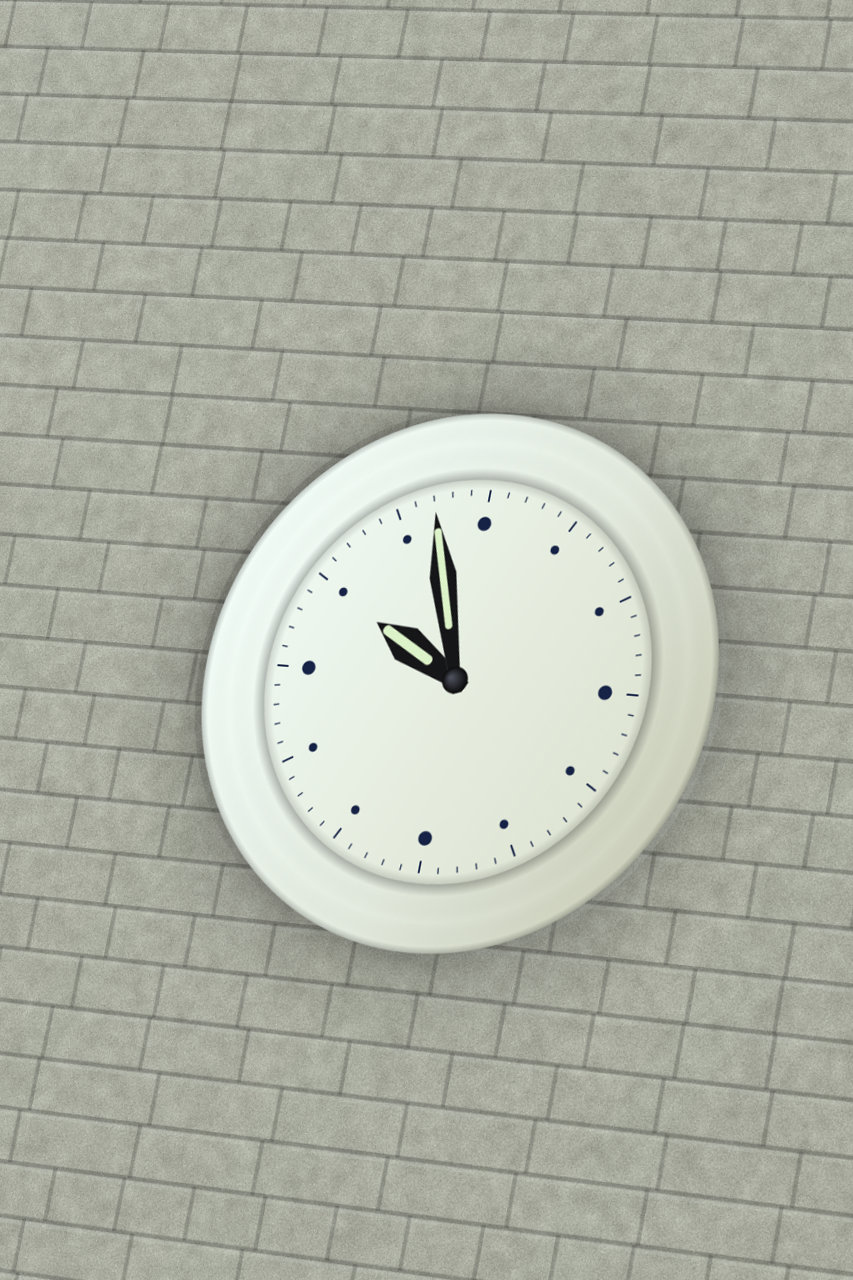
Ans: {"hour": 9, "minute": 57}
